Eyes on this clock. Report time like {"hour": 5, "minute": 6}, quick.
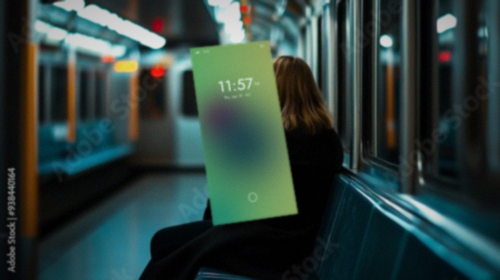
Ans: {"hour": 11, "minute": 57}
